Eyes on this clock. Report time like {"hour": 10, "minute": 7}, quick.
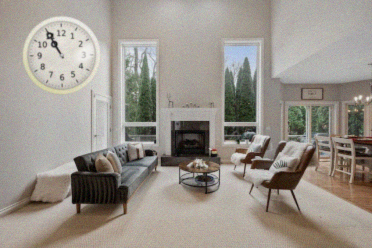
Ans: {"hour": 10, "minute": 55}
